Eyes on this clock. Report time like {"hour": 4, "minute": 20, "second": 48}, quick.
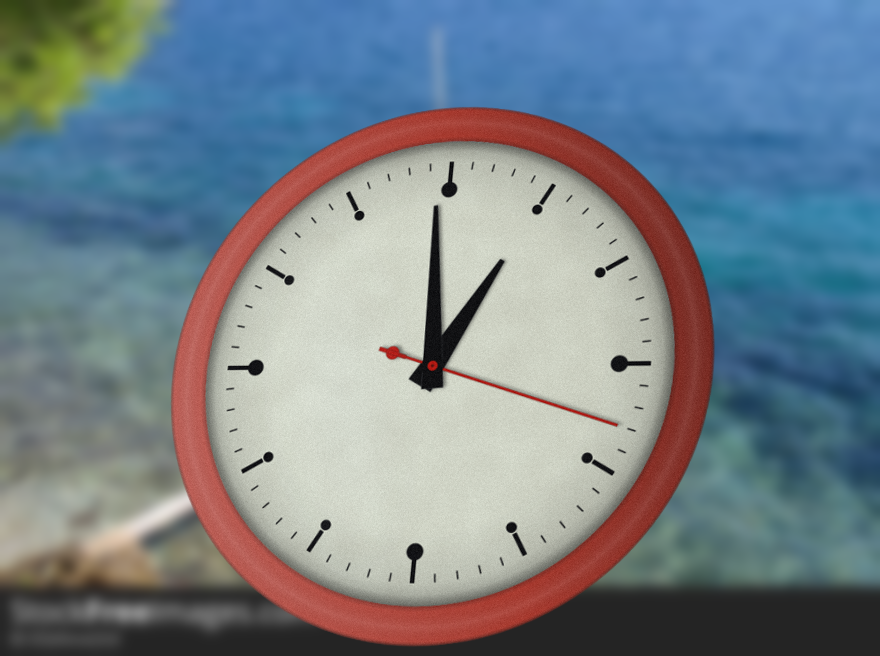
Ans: {"hour": 12, "minute": 59, "second": 18}
